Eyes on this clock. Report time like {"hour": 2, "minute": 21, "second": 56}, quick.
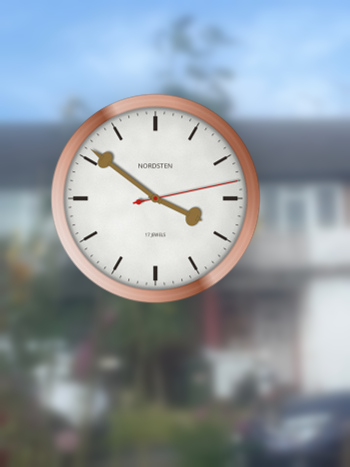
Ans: {"hour": 3, "minute": 51, "second": 13}
